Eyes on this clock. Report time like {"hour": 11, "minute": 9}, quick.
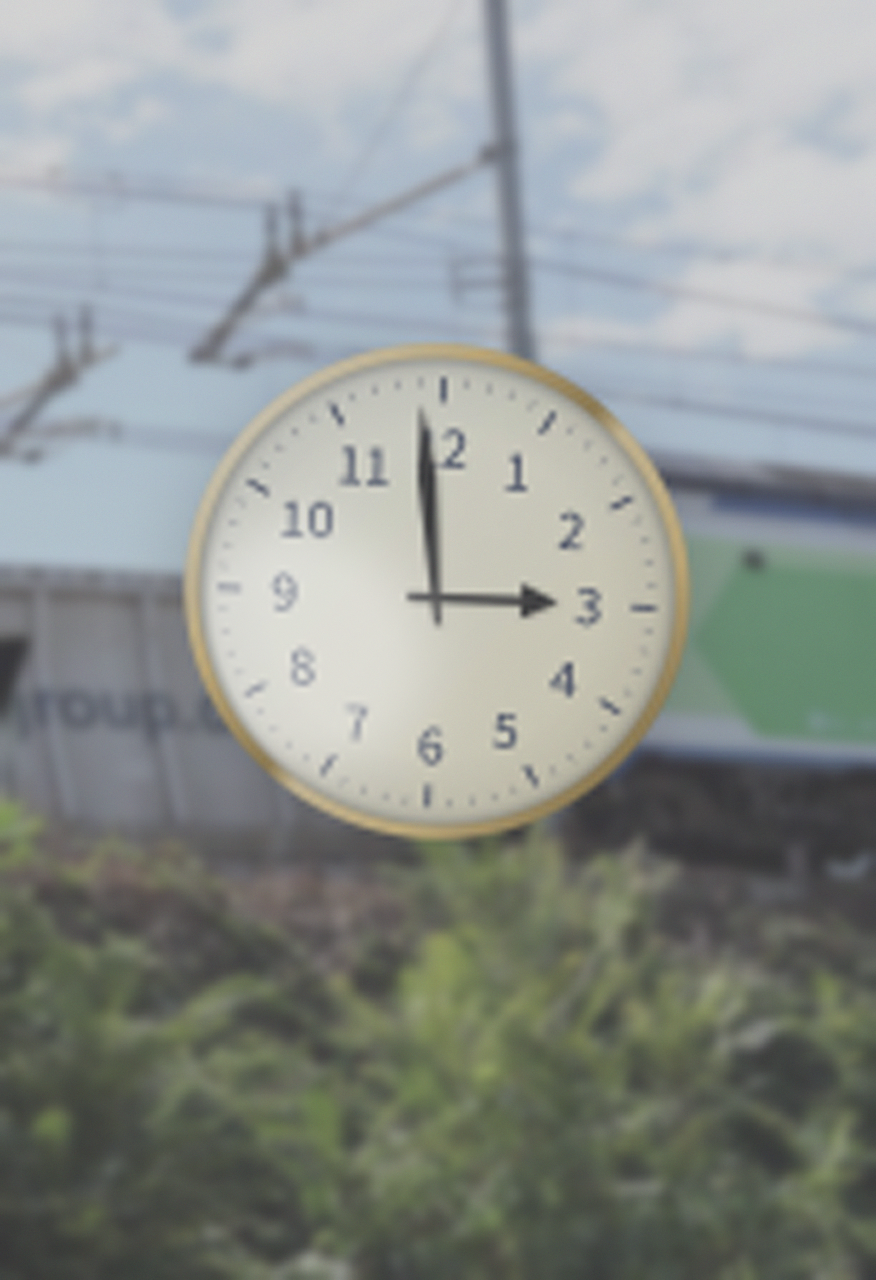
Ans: {"hour": 2, "minute": 59}
